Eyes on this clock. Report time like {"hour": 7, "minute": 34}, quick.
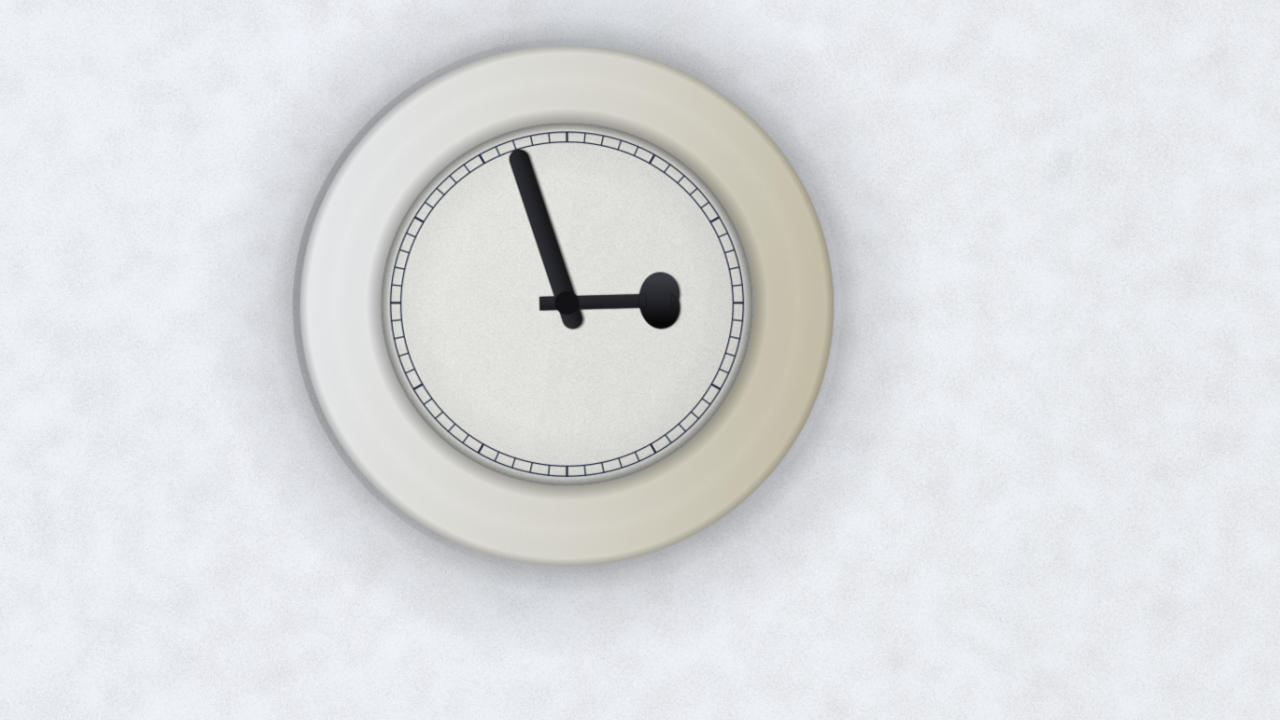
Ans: {"hour": 2, "minute": 57}
